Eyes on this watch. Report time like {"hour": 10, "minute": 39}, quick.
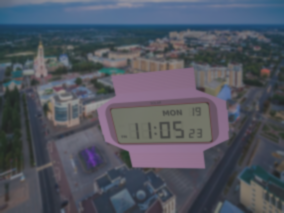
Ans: {"hour": 11, "minute": 5}
